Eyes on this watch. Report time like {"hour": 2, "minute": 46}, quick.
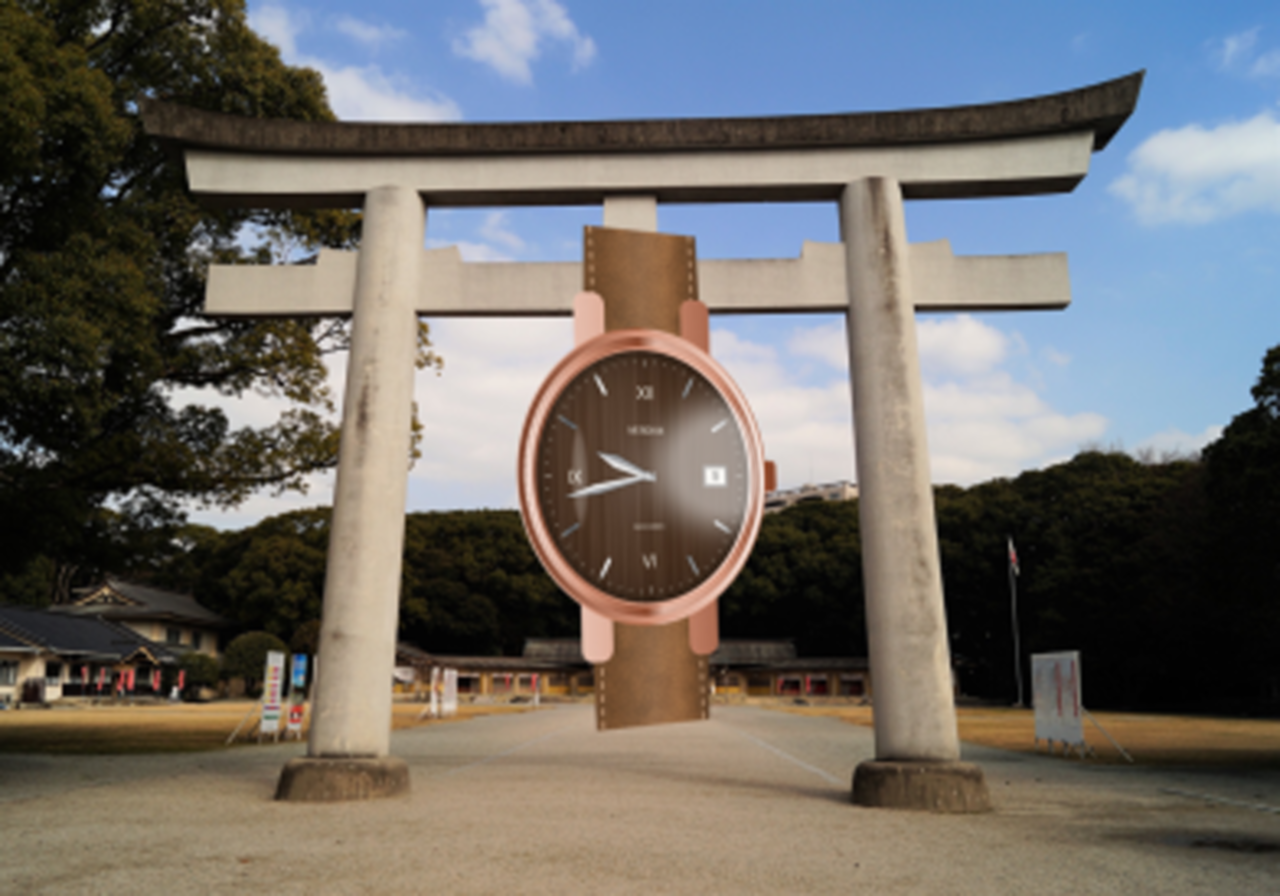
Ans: {"hour": 9, "minute": 43}
